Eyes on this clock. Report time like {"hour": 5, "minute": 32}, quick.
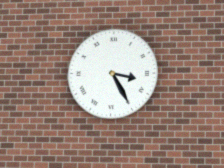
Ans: {"hour": 3, "minute": 25}
